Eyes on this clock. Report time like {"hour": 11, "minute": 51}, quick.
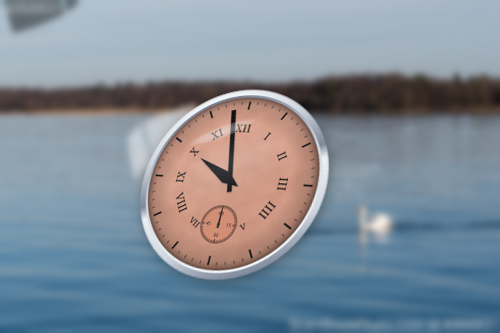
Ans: {"hour": 9, "minute": 58}
